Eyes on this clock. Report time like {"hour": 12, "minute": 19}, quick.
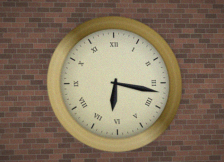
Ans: {"hour": 6, "minute": 17}
